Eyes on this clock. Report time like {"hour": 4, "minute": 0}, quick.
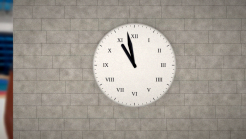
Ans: {"hour": 10, "minute": 58}
